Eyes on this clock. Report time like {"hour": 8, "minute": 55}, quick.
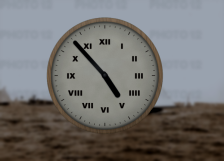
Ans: {"hour": 4, "minute": 53}
